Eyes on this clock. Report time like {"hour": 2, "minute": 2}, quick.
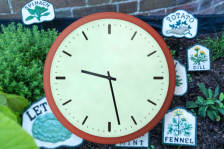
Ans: {"hour": 9, "minute": 28}
